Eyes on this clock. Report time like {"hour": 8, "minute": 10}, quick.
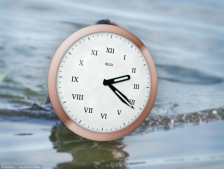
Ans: {"hour": 2, "minute": 21}
